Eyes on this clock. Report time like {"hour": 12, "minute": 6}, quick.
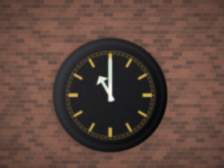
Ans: {"hour": 11, "minute": 0}
